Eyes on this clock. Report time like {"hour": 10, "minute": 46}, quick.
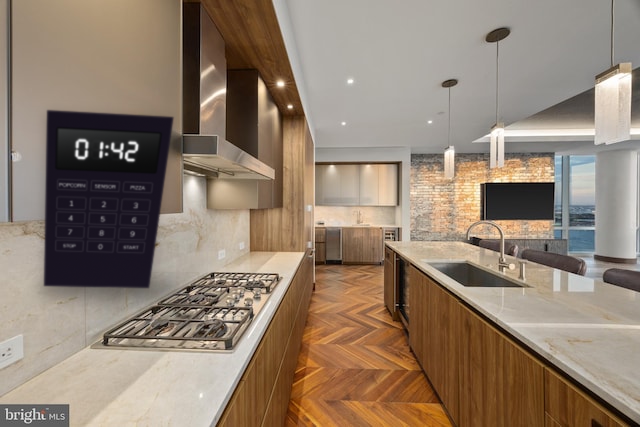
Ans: {"hour": 1, "minute": 42}
